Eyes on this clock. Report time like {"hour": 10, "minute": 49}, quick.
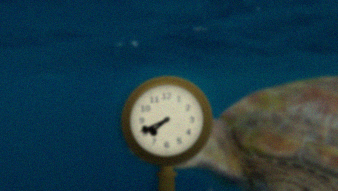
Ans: {"hour": 7, "minute": 41}
